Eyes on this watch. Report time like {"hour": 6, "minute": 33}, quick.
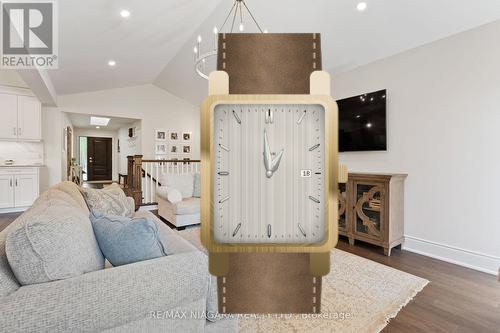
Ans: {"hour": 12, "minute": 59}
